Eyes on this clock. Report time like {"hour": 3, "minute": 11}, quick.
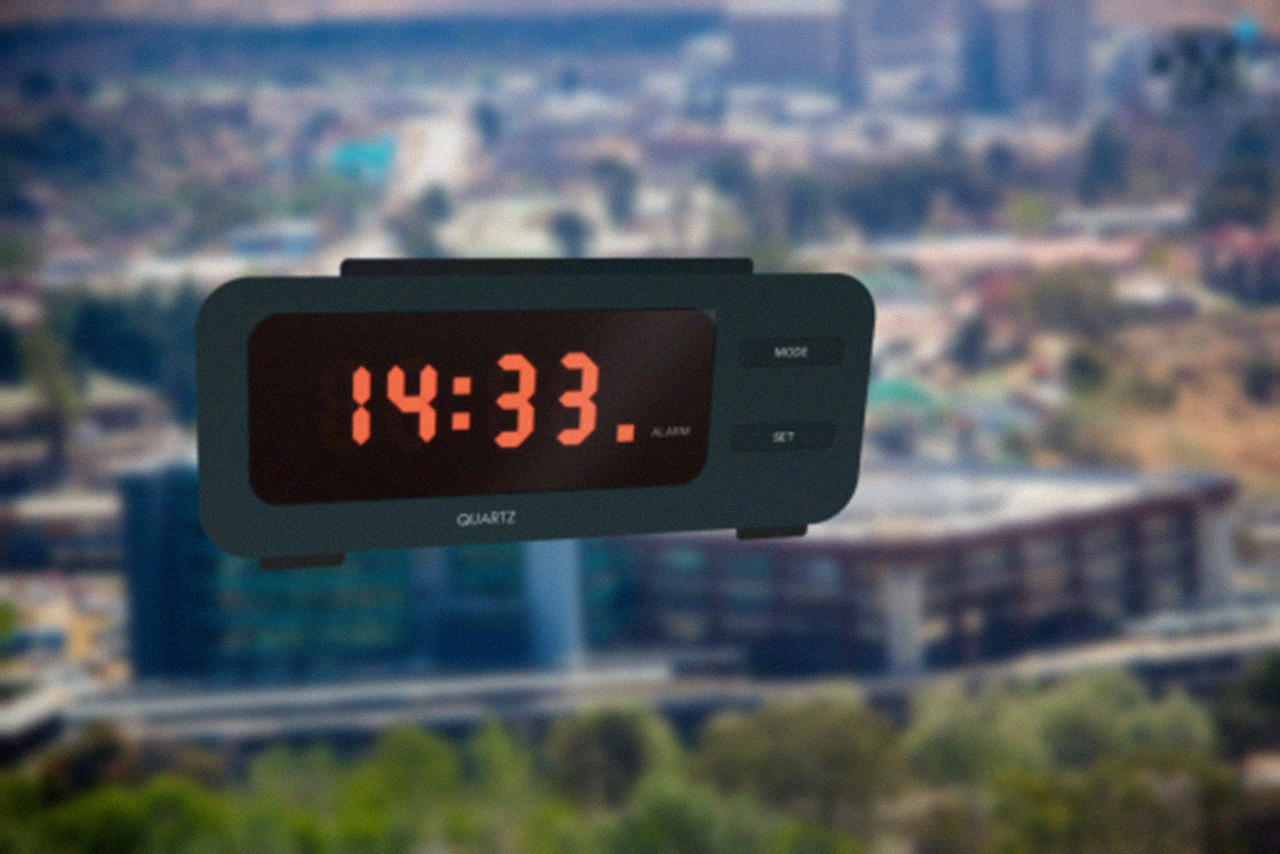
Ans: {"hour": 14, "minute": 33}
